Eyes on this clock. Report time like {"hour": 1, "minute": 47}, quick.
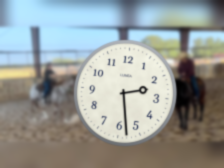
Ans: {"hour": 2, "minute": 28}
